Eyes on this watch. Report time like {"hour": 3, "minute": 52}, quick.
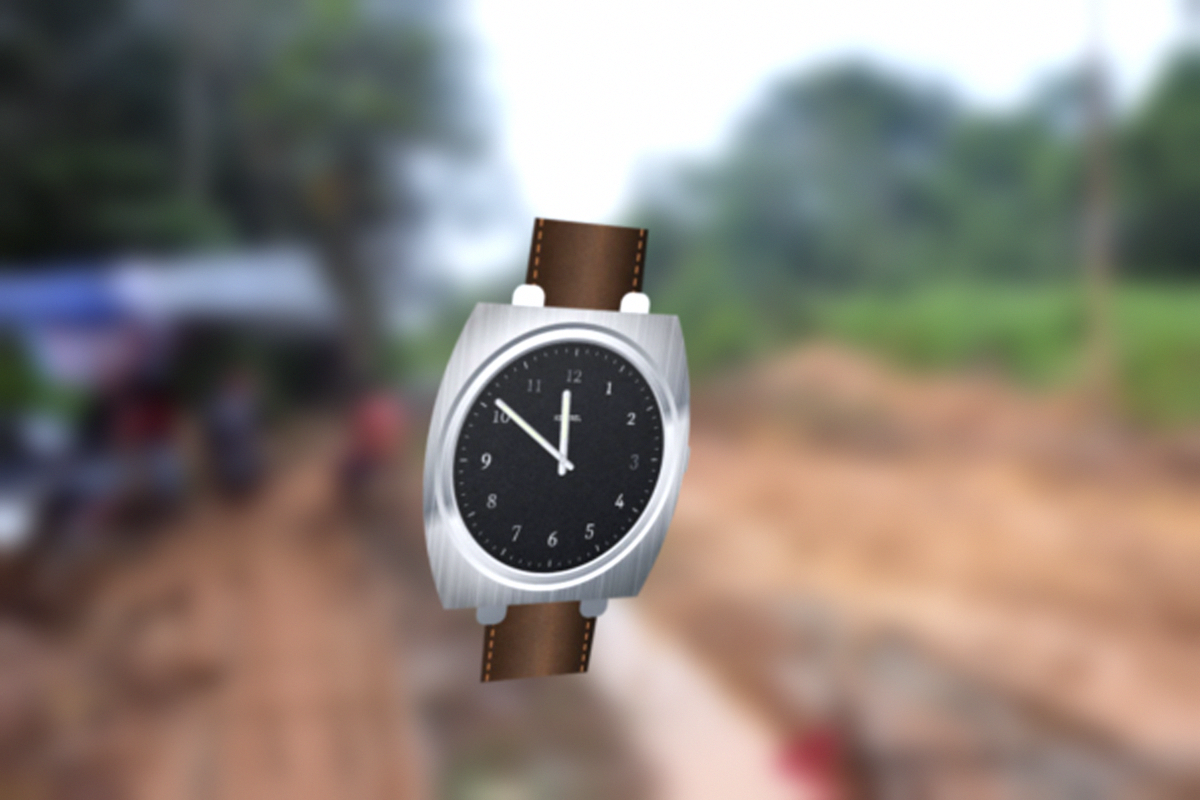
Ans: {"hour": 11, "minute": 51}
